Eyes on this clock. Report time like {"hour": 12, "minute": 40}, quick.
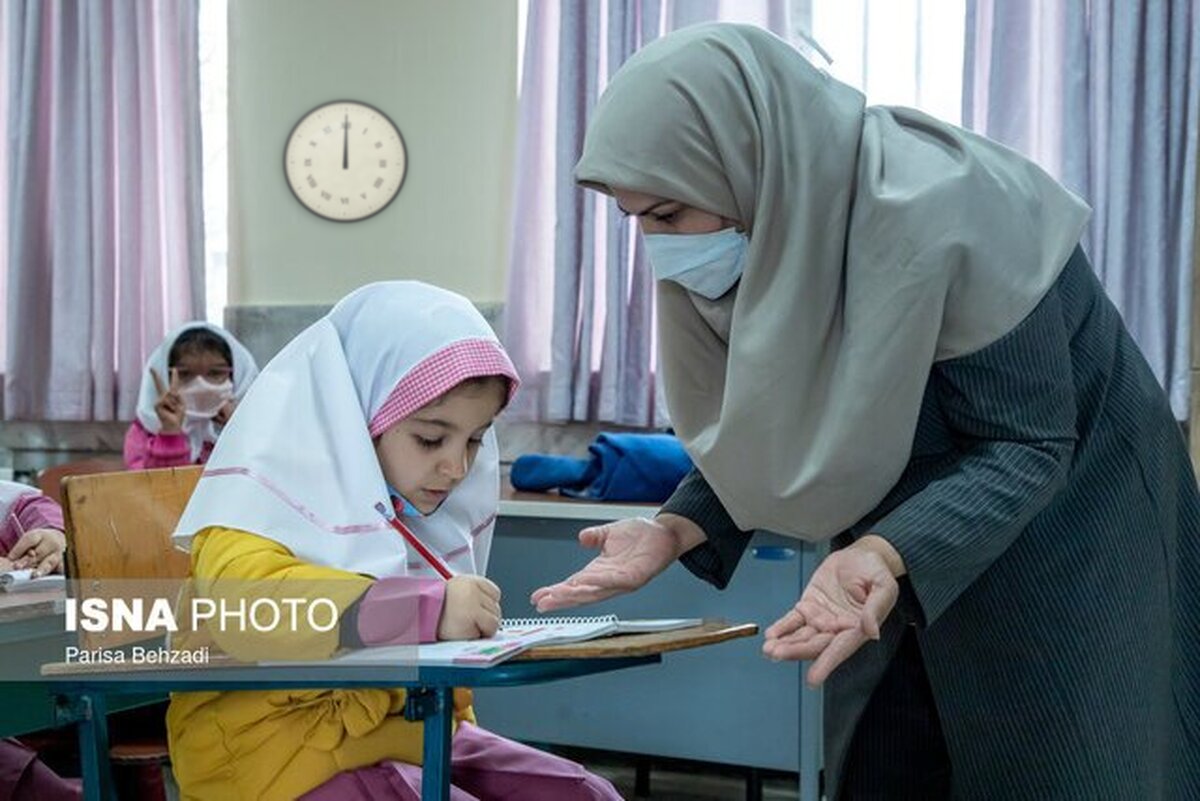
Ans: {"hour": 12, "minute": 0}
